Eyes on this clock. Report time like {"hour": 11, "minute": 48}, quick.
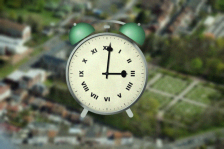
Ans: {"hour": 3, "minute": 1}
